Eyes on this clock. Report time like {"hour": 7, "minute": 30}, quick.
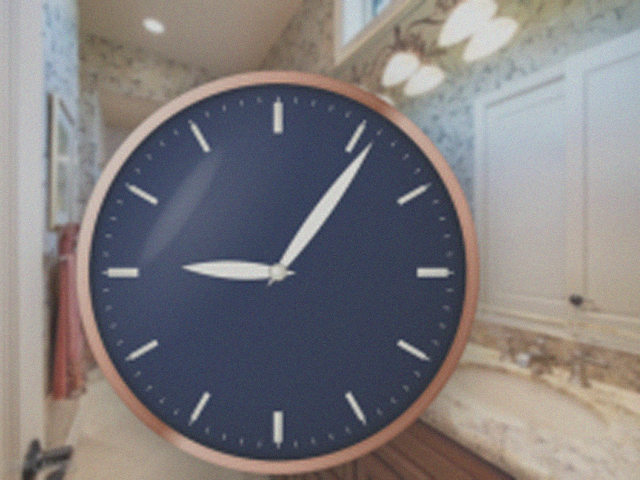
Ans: {"hour": 9, "minute": 6}
